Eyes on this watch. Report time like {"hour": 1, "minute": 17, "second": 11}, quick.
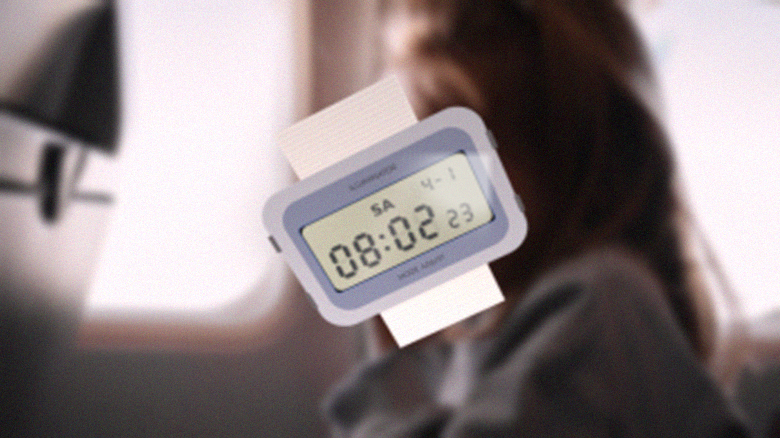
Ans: {"hour": 8, "minute": 2, "second": 23}
